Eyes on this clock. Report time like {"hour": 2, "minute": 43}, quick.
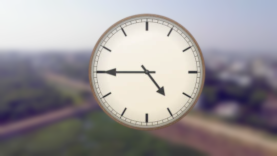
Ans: {"hour": 4, "minute": 45}
